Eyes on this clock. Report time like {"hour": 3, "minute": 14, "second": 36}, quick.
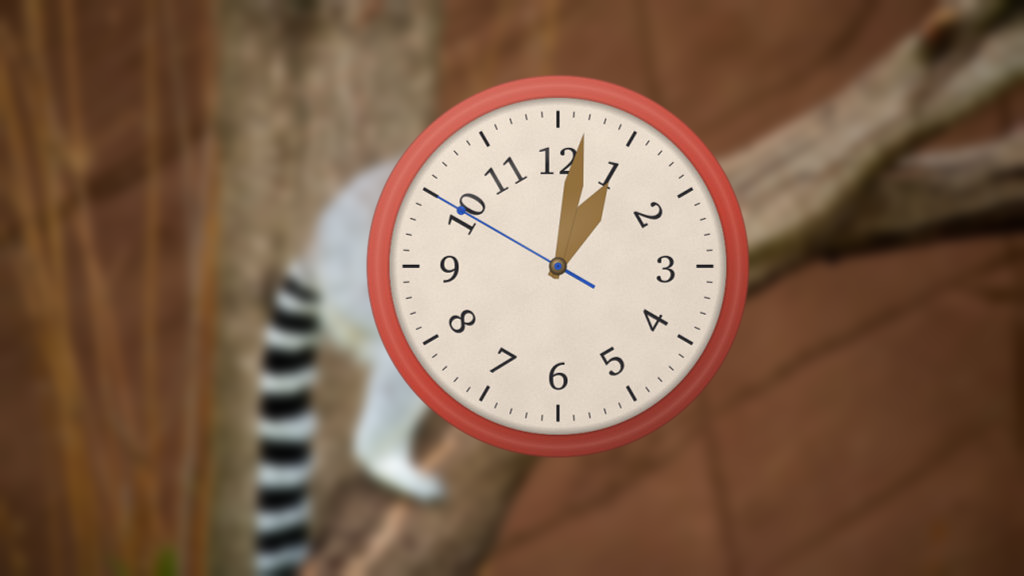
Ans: {"hour": 1, "minute": 1, "second": 50}
